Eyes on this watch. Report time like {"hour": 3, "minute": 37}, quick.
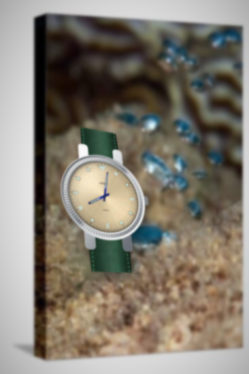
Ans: {"hour": 8, "minute": 2}
